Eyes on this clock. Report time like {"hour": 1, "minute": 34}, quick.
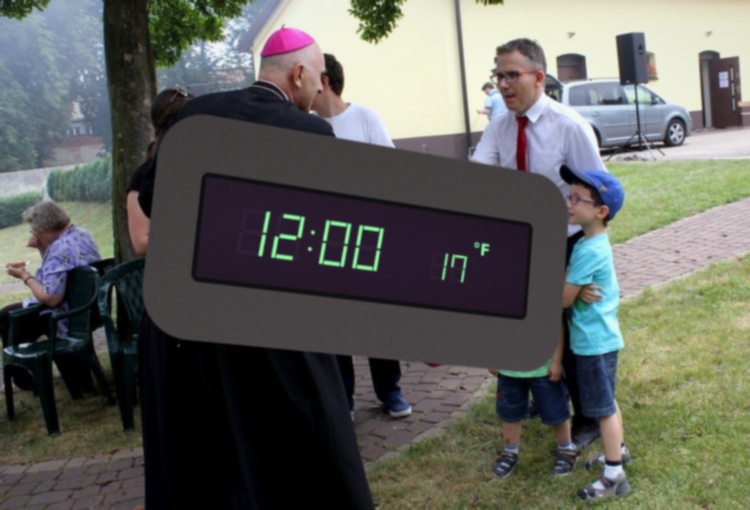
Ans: {"hour": 12, "minute": 0}
